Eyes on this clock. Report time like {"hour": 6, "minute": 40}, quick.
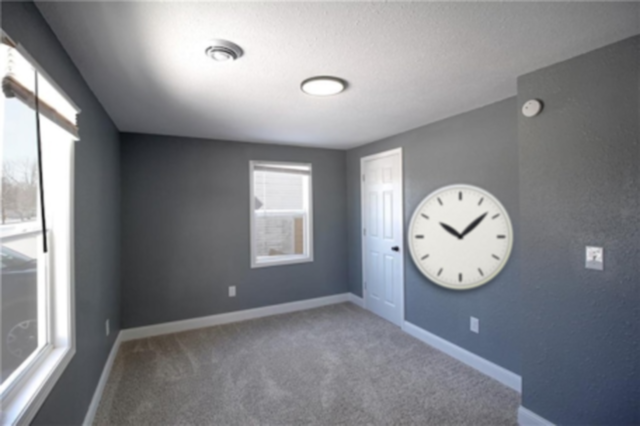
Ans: {"hour": 10, "minute": 8}
